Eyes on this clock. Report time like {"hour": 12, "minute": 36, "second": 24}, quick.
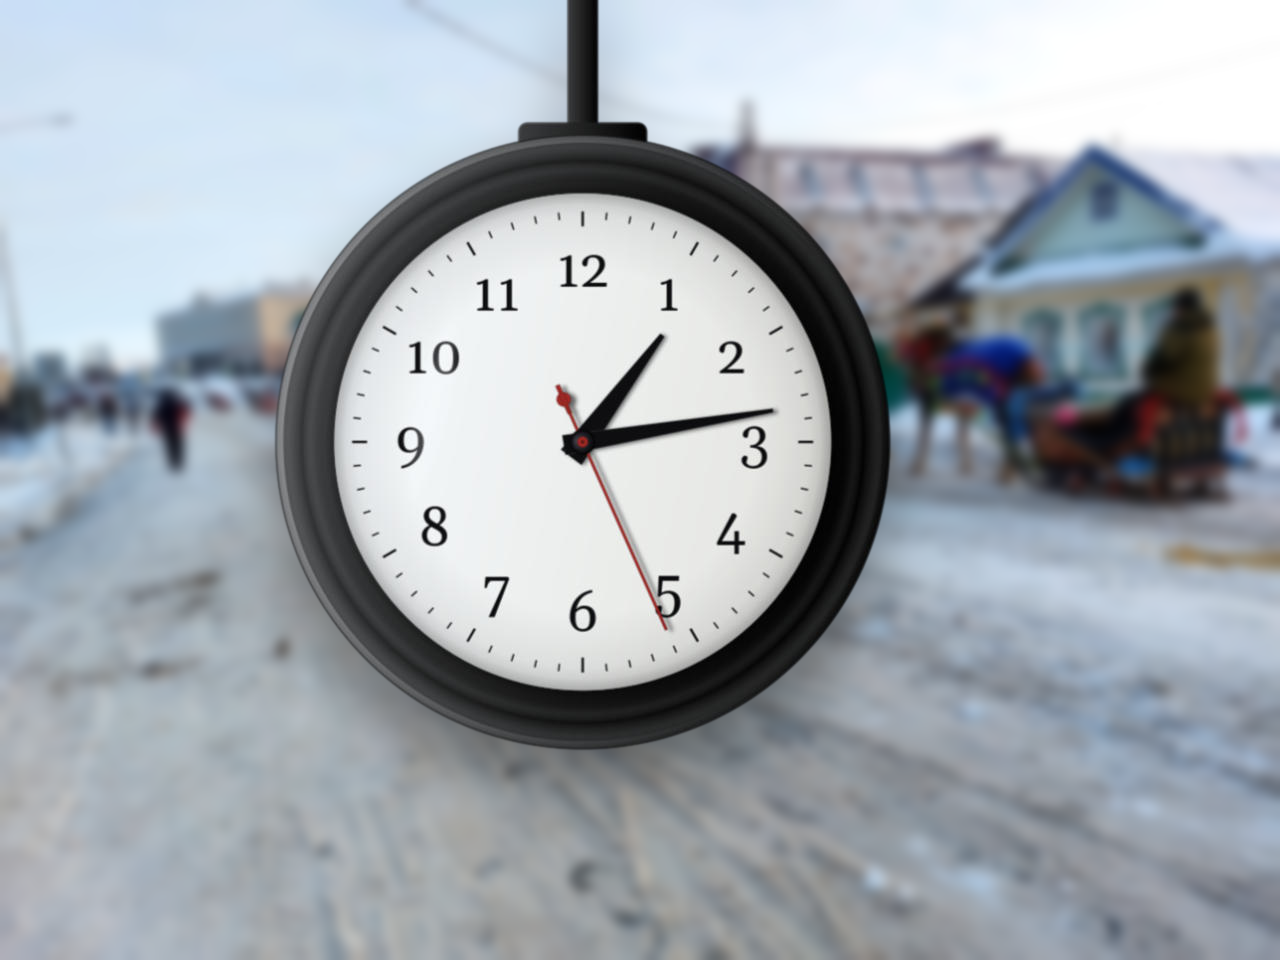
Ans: {"hour": 1, "minute": 13, "second": 26}
